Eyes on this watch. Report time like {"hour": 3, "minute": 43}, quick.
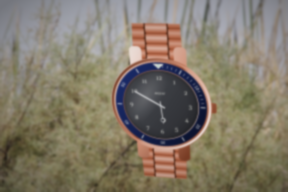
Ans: {"hour": 5, "minute": 50}
